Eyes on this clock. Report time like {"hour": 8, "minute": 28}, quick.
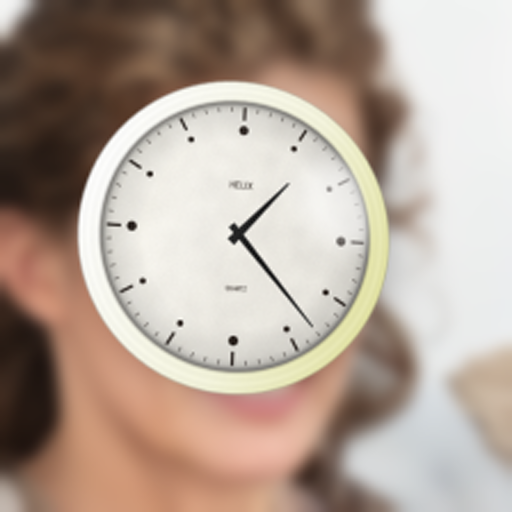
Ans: {"hour": 1, "minute": 23}
